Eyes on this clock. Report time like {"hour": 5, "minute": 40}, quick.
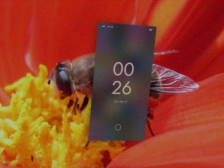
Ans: {"hour": 0, "minute": 26}
